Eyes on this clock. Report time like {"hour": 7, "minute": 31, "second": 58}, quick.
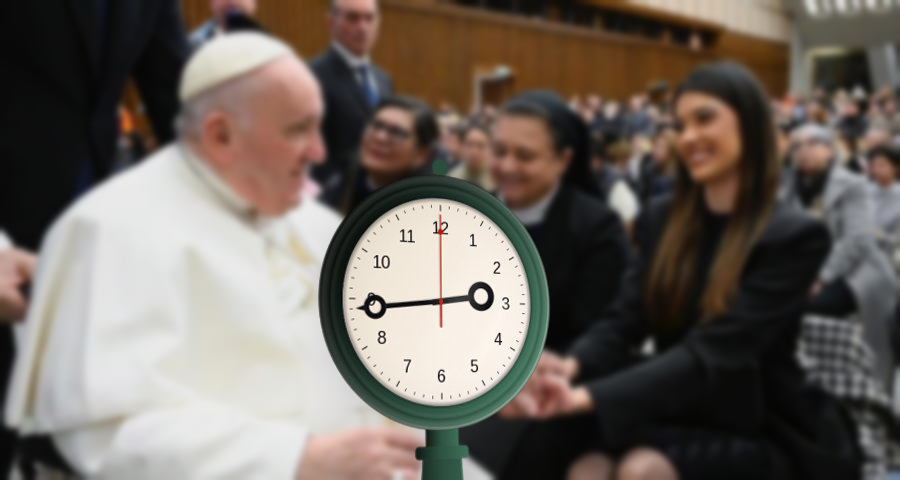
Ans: {"hour": 2, "minute": 44, "second": 0}
